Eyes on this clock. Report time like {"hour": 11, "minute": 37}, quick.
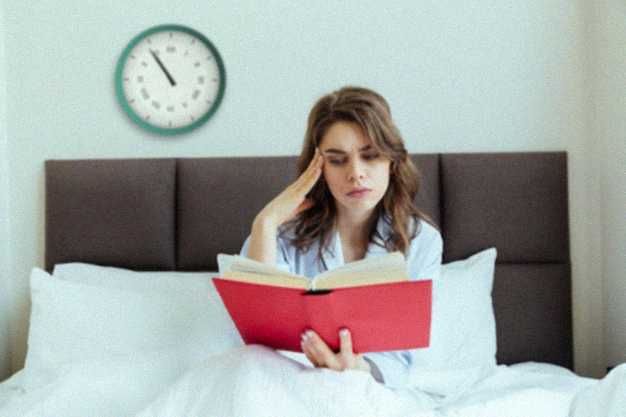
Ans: {"hour": 10, "minute": 54}
